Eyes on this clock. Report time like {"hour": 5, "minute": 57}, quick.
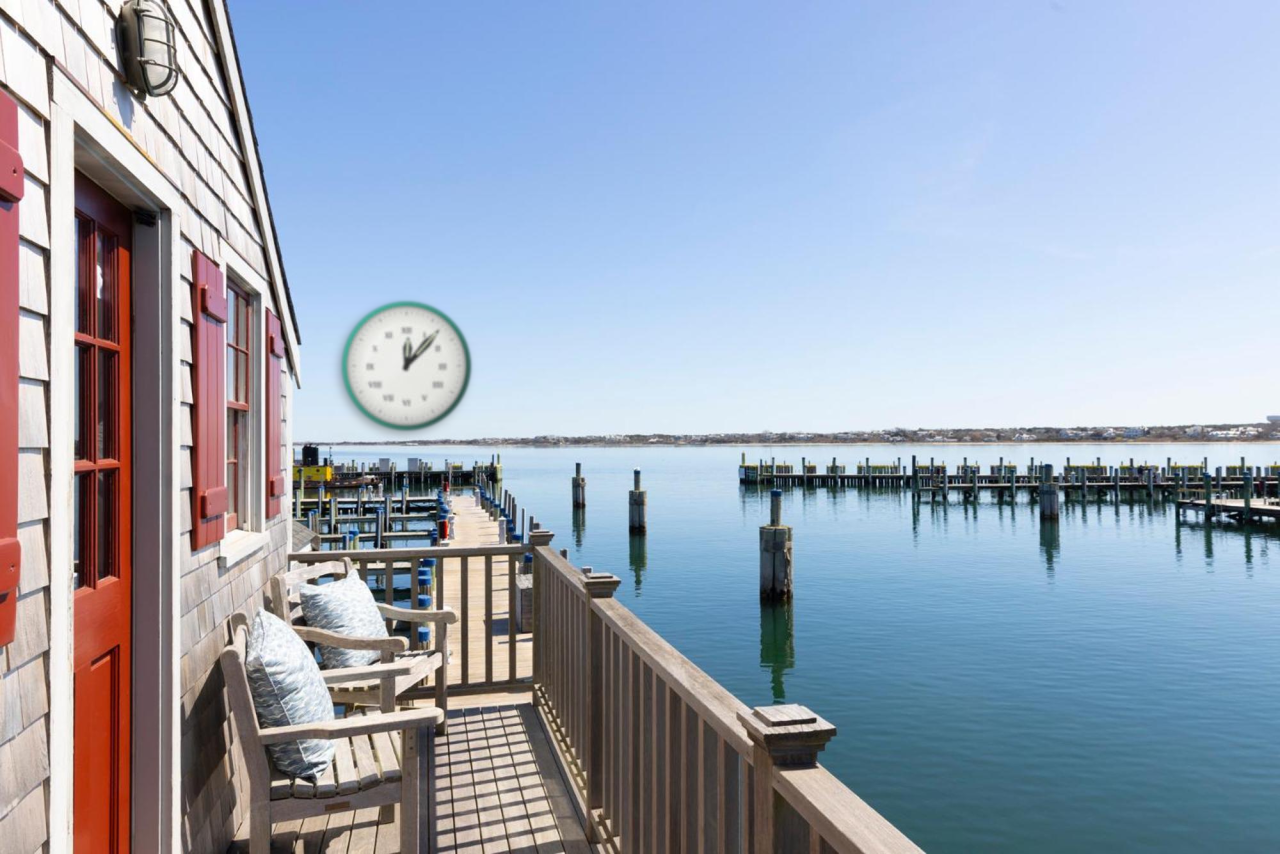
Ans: {"hour": 12, "minute": 7}
